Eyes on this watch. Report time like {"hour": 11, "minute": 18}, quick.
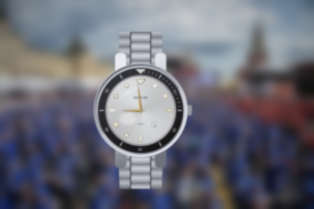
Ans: {"hour": 8, "minute": 59}
